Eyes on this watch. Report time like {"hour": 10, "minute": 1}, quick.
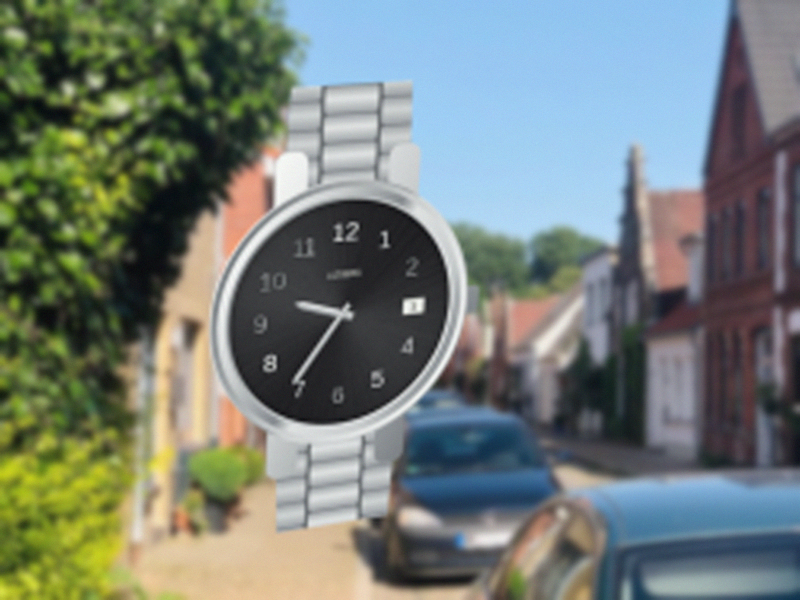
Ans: {"hour": 9, "minute": 36}
